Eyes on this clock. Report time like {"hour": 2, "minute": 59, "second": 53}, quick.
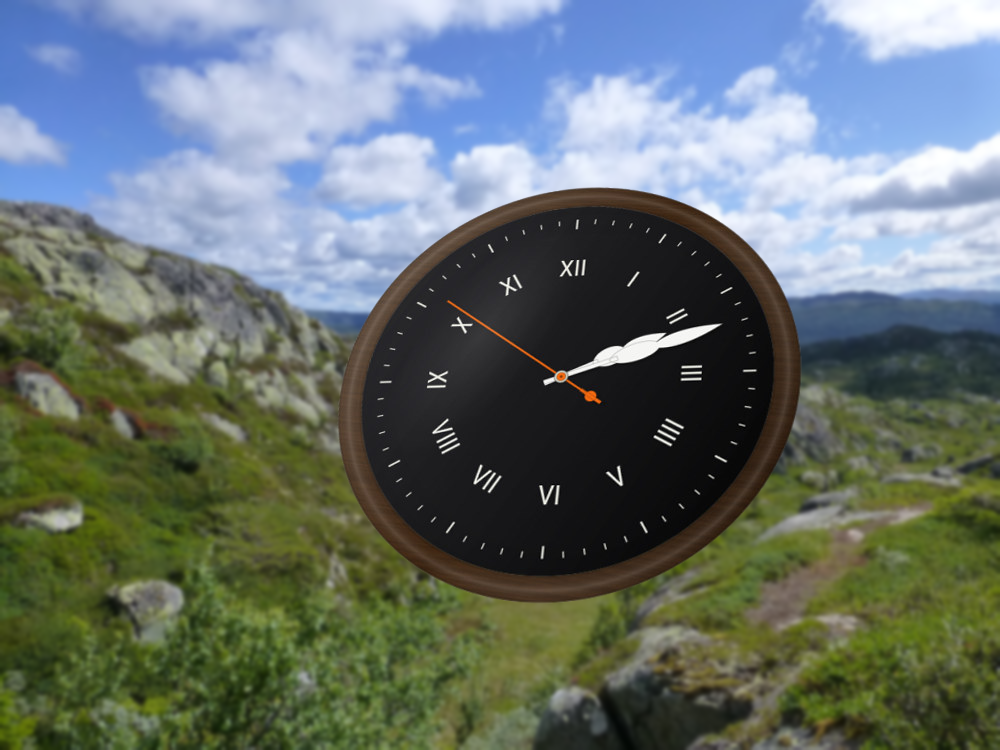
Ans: {"hour": 2, "minute": 11, "second": 51}
